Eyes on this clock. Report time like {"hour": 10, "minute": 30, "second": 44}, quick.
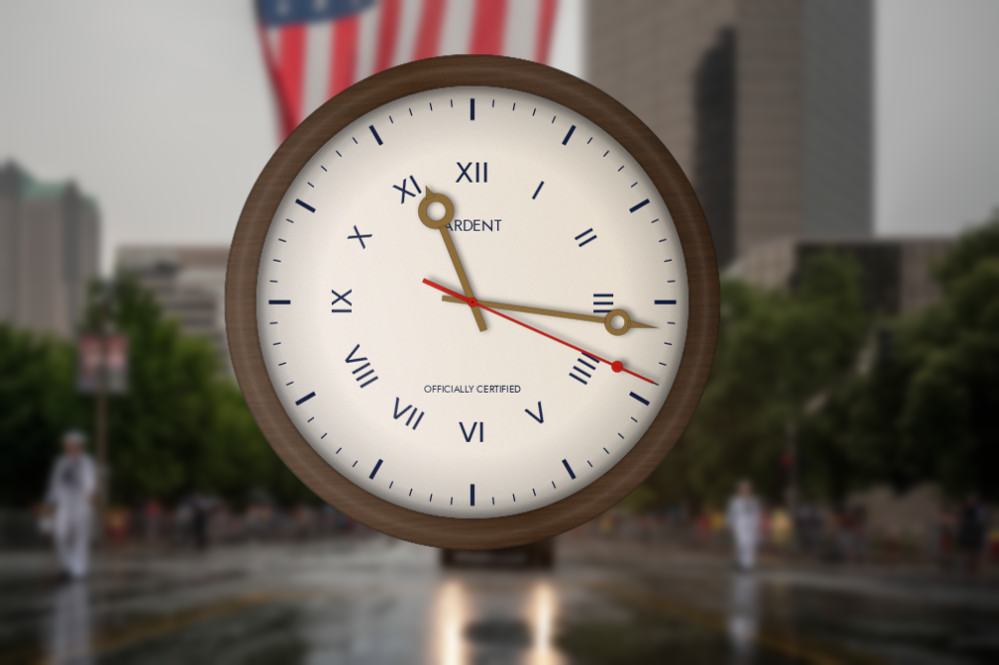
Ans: {"hour": 11, "minute": 16, "second": 19}
